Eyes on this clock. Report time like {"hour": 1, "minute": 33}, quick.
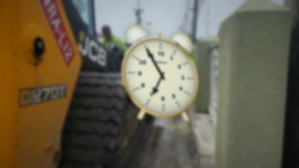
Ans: {"hour": 6, "minute": 55}
